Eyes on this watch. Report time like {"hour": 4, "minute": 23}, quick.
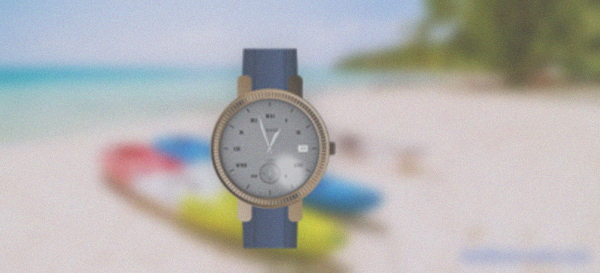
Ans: {"hour": 12, "minute": 57}
